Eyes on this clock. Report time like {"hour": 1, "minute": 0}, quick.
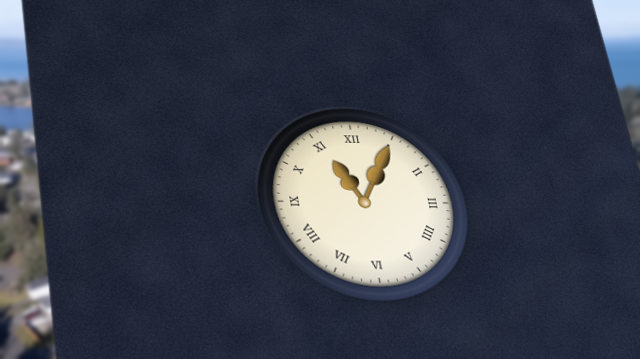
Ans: {"hour": 11, "minute": 5}
